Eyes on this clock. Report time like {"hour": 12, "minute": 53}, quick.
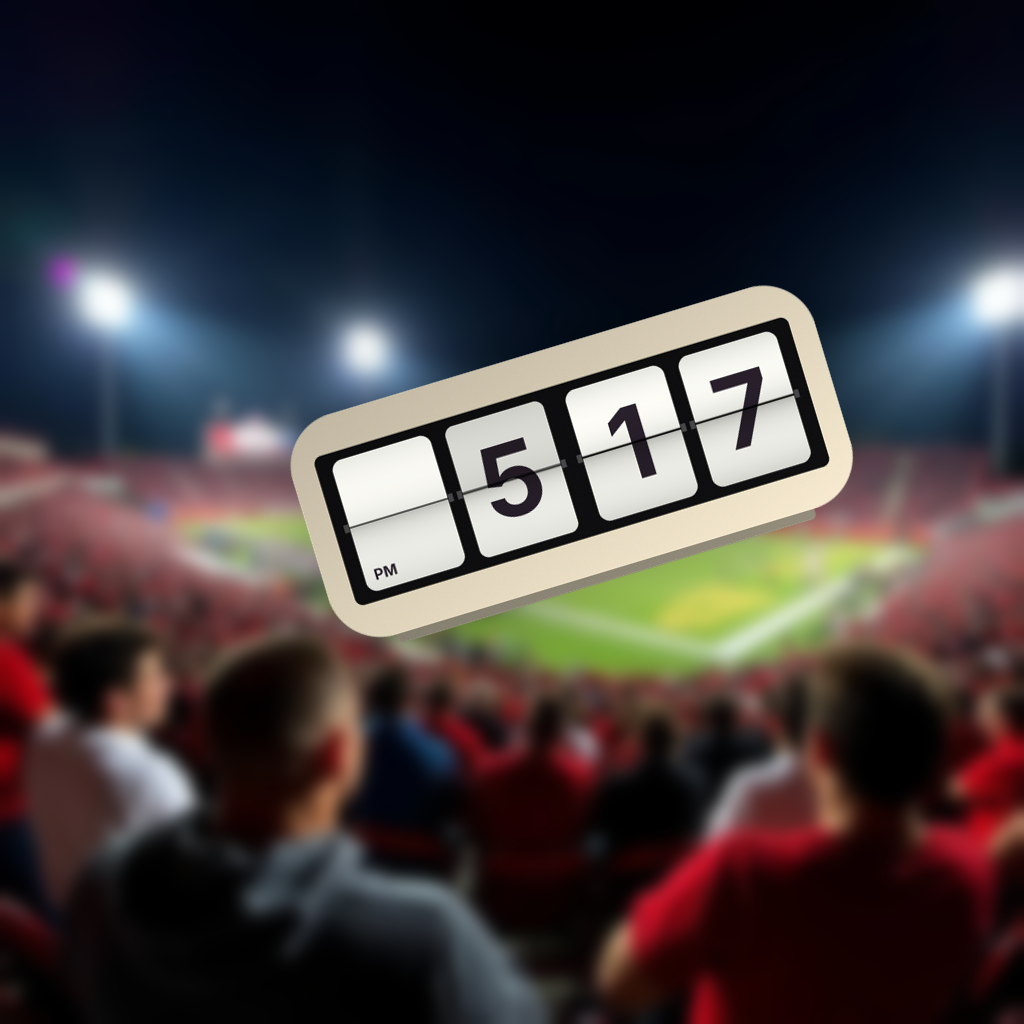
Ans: {"hour": 5, "minute": 17}
